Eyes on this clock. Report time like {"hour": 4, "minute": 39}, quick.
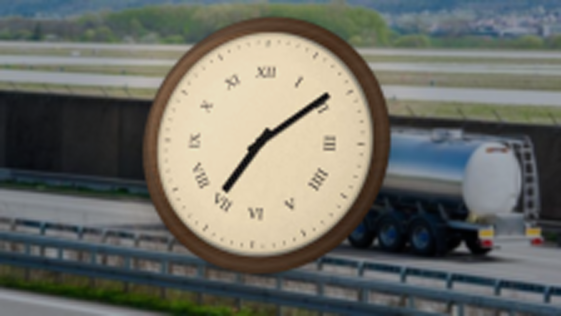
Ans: {"hour": 7, "minute": 9}
